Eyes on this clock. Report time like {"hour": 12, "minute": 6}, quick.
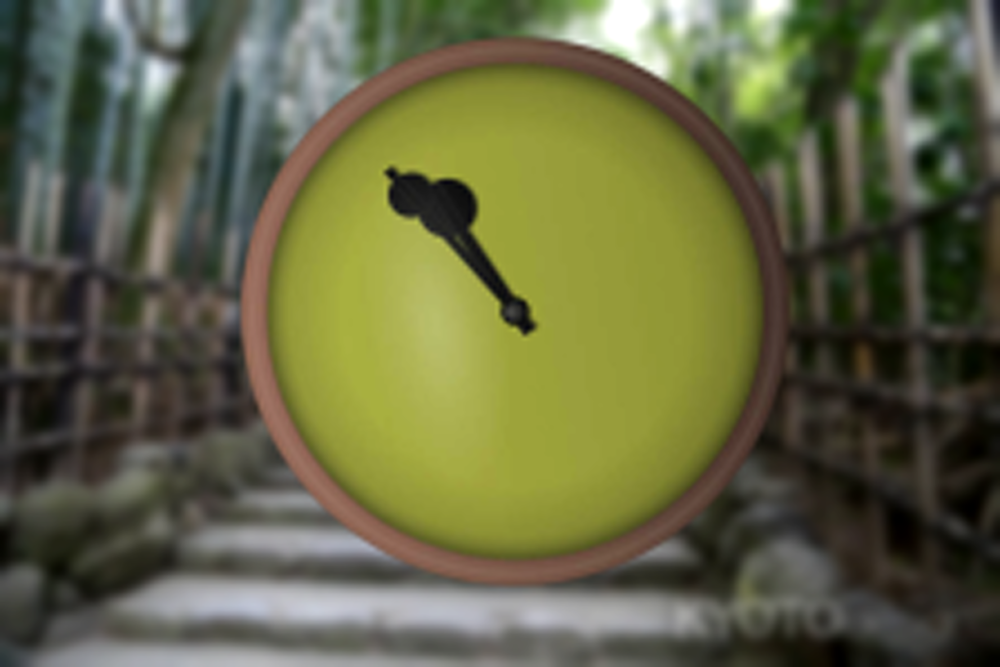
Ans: {"hour": 10, "minute": 53}
